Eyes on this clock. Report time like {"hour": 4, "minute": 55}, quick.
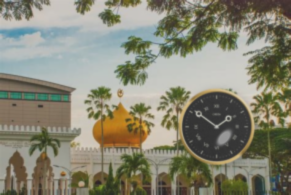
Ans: {"hour": 1, "minute": 51}
